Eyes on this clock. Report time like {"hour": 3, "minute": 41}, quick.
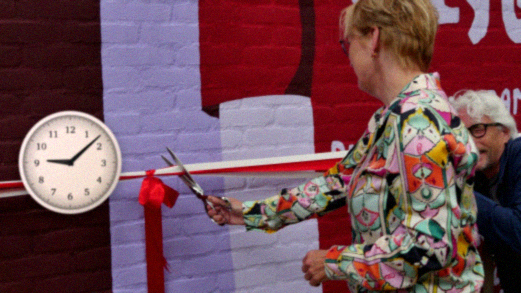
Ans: {"hour": 9, "minute": 8}
